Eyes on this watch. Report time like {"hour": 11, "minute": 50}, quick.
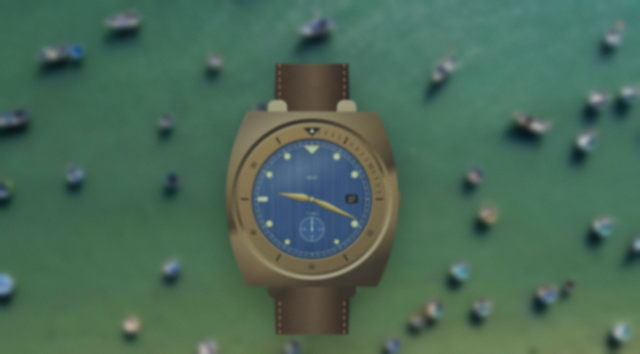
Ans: {"hour": 9, "minute": 19}
